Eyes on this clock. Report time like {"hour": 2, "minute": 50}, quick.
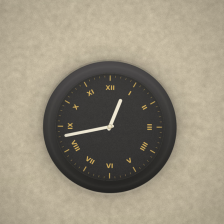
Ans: {"hour": 12, "minute": 43}
